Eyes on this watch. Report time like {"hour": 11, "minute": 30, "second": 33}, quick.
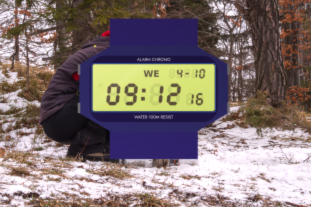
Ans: {"hour": 9, "minute": 12, "second": 16}
